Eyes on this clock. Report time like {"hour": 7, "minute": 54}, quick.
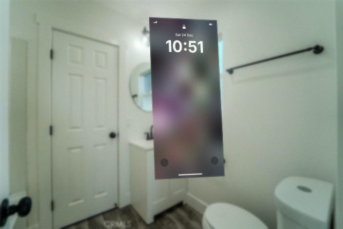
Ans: {"hour": 10, "minute": 51}
